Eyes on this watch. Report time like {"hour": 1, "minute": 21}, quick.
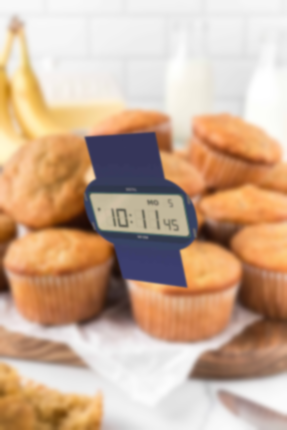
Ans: {"hour": 10, "minute": 11}
